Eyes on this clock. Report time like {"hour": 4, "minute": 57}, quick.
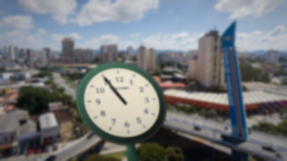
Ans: {"hour": 10, "minute": 55}
